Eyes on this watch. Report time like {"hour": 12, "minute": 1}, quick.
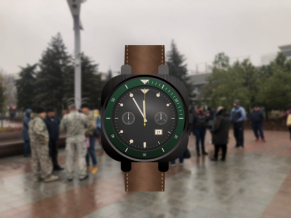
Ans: {"hour": 11, "minute": 55}
